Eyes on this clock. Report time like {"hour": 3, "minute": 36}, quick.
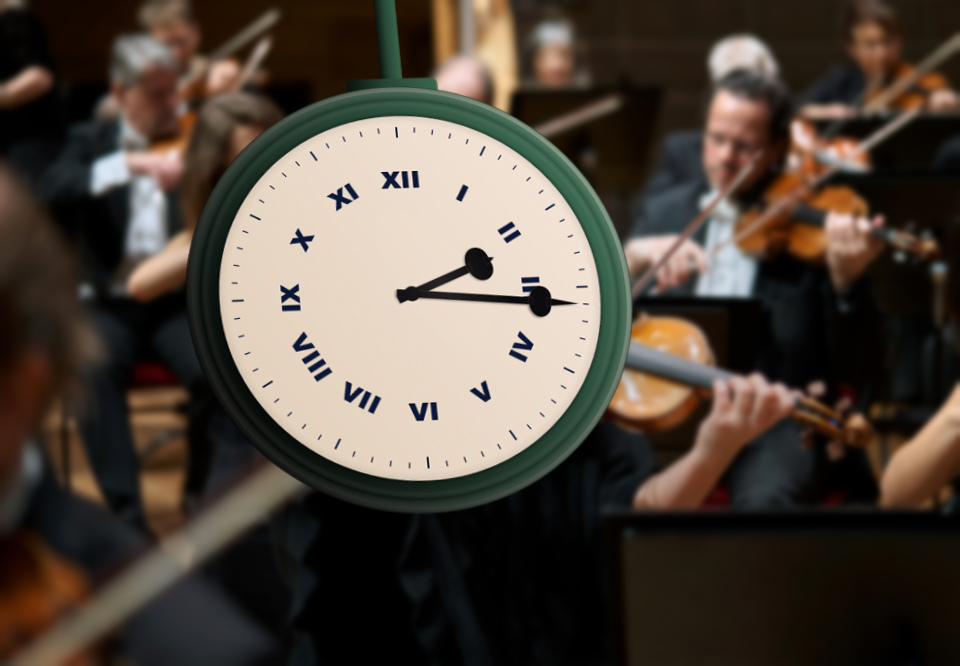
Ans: {"hour": 2, "minute": 16}
